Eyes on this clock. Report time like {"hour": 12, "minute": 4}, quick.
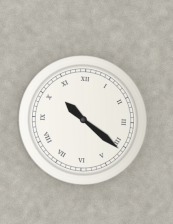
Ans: {"hour": 10, "minute": 21}
